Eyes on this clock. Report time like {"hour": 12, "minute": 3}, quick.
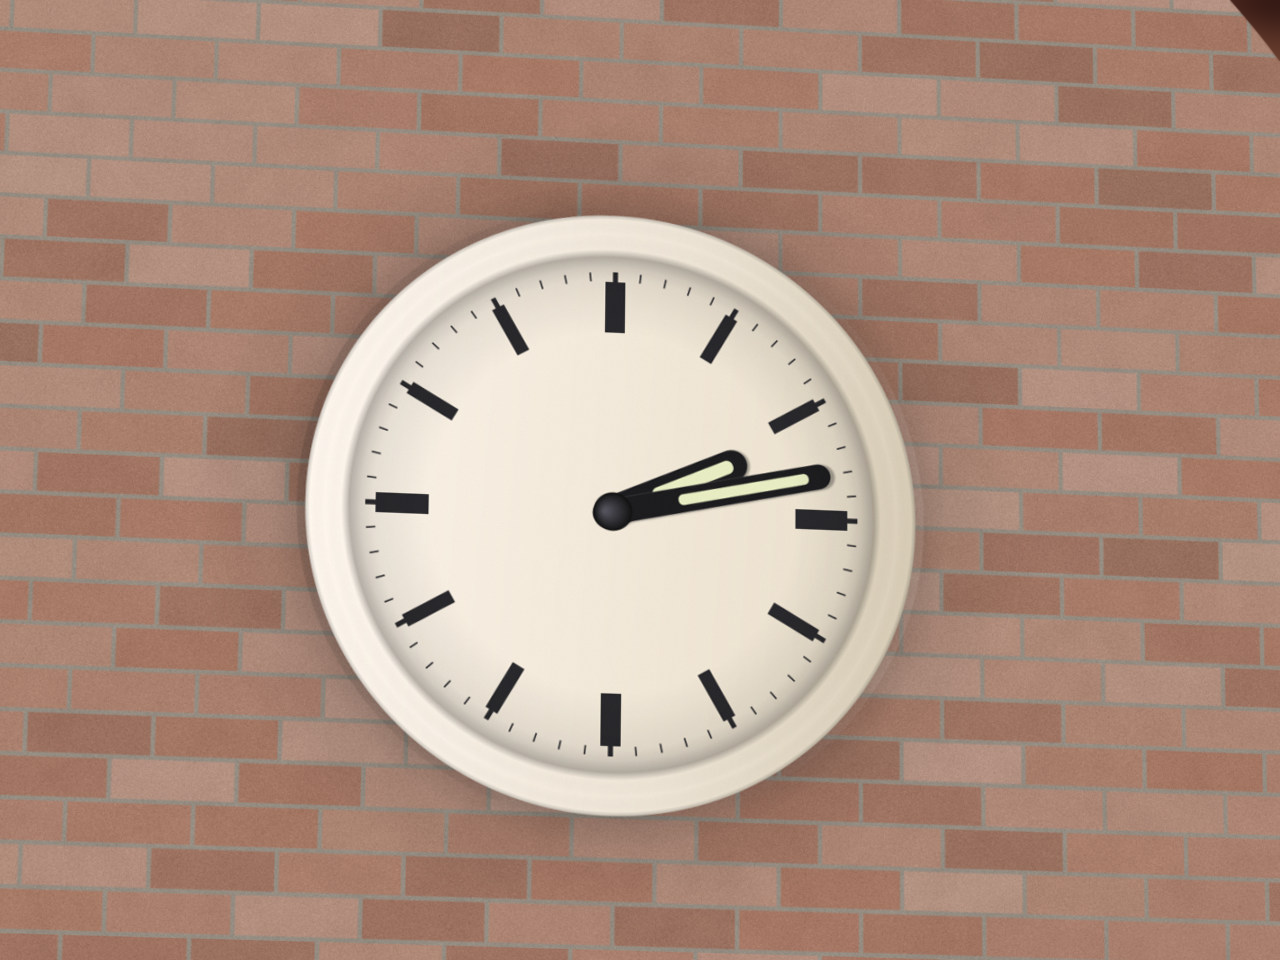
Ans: {"hour": 2, "minute": 13}
